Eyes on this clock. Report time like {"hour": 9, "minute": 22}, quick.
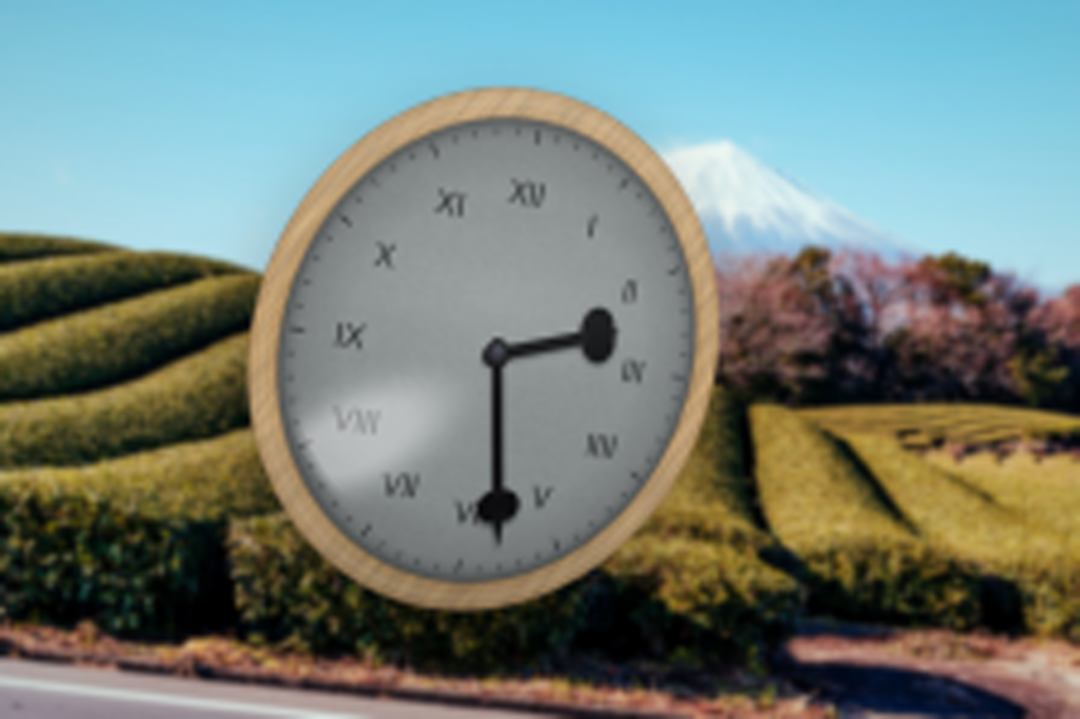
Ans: {"hour": 2, "minute": 28}
